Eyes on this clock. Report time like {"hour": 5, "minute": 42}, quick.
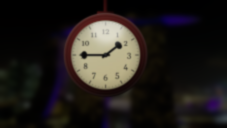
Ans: {"hour": 1, "minute": 45}
